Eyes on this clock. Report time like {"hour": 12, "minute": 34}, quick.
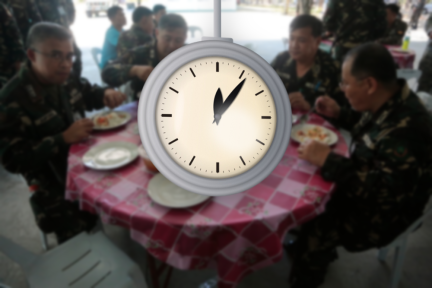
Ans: {"hour": 12, "minute": 6}
